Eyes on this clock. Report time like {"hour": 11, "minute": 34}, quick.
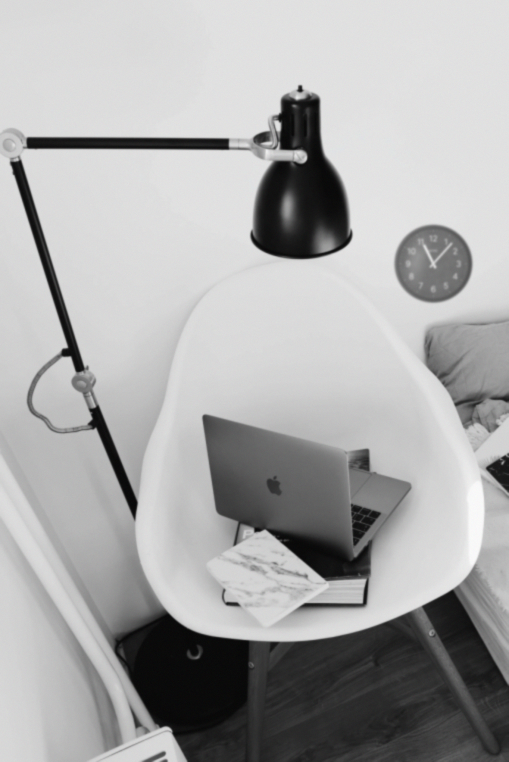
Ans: {"hour": 11, "minute": 7}
